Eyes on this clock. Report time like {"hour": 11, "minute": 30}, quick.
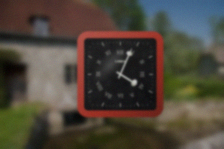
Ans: {"hour": 4, "minute": 4}
